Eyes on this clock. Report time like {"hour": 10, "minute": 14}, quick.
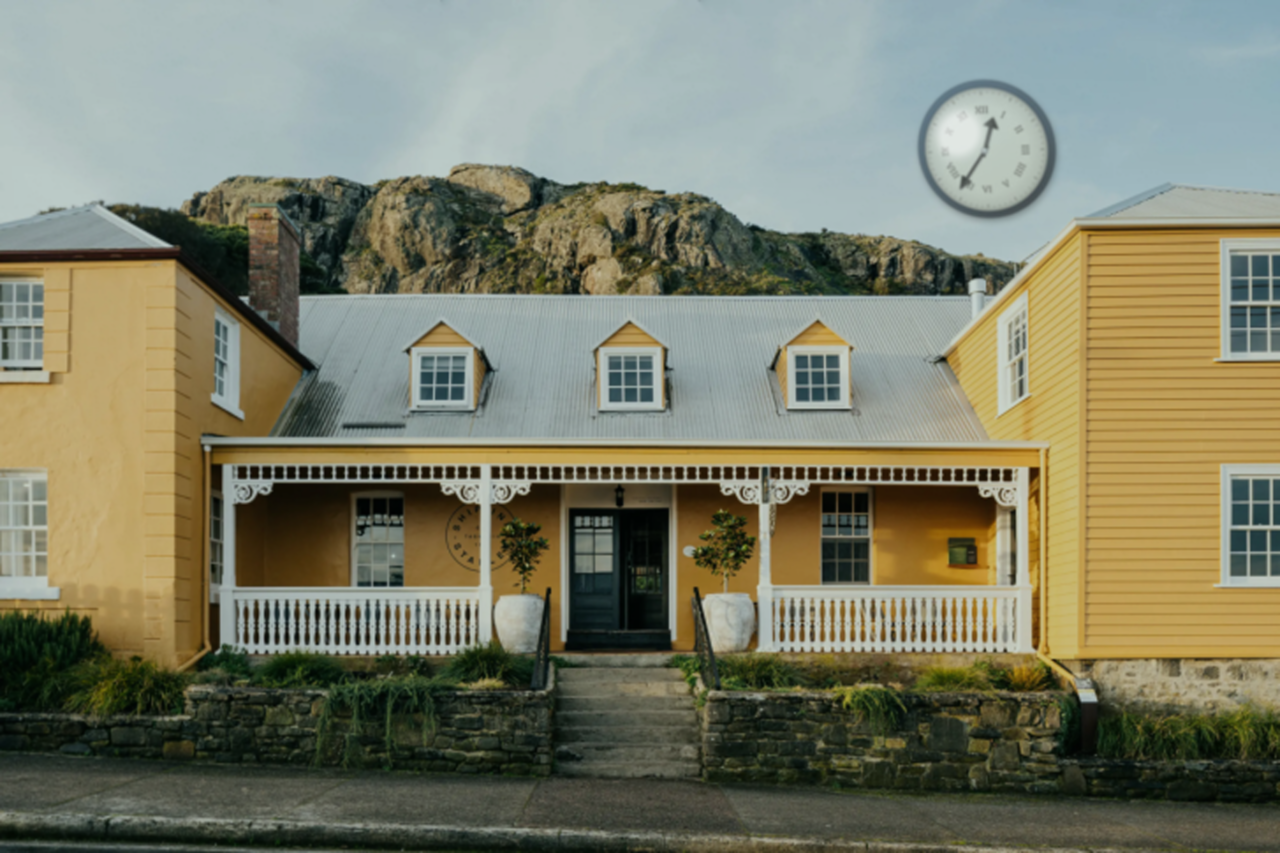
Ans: {"hour": 12, "minute": 36}
